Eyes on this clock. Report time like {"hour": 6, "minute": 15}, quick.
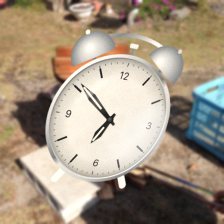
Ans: {"hour": 6, "minute": 51}
